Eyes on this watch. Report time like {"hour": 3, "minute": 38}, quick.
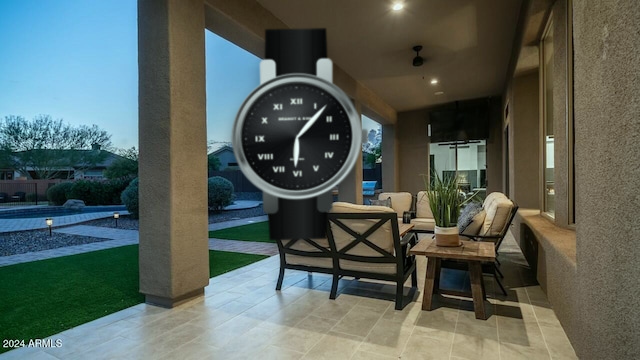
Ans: {"hour": 6, "minute": 7}
